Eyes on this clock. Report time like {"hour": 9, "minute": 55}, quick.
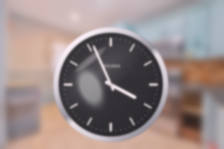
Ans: {"hour": 3, "minute": 56}
